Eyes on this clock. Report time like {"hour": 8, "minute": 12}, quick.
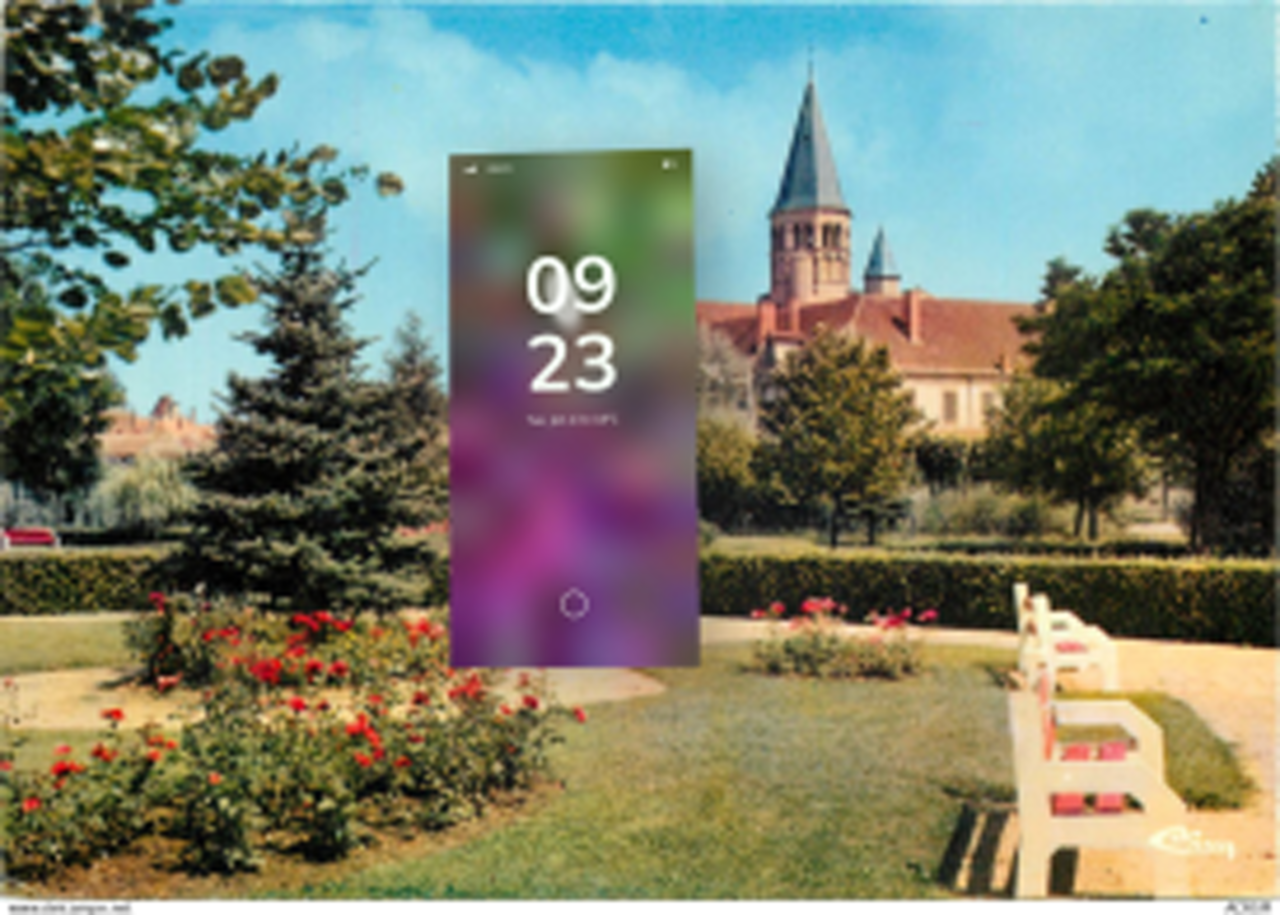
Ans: {"hour": 9, "minute": 23}
